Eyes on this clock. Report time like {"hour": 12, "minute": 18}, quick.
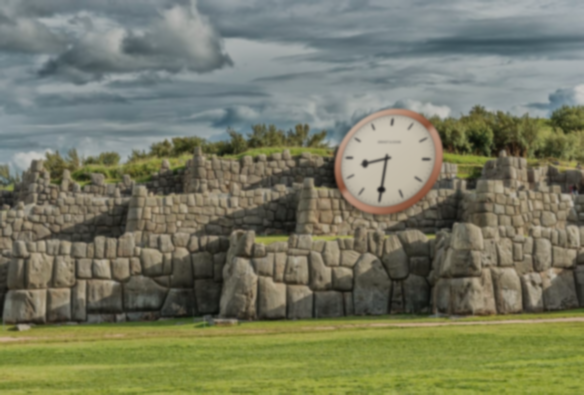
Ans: {"hour": 8, "minute": 30}
